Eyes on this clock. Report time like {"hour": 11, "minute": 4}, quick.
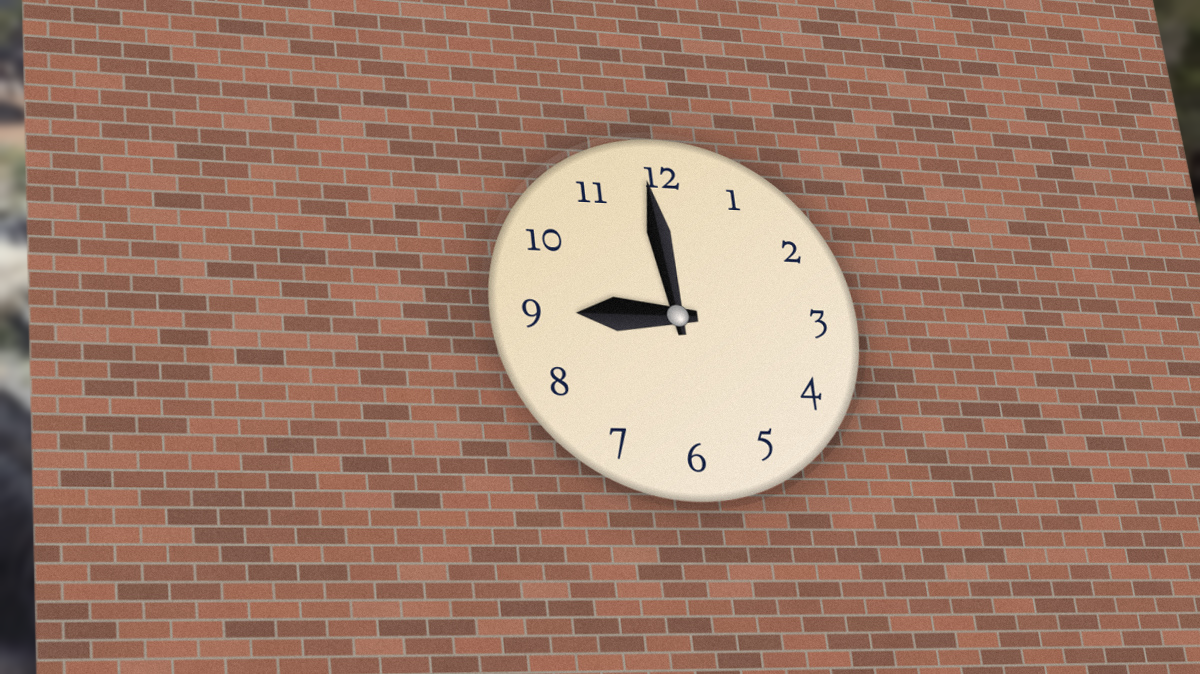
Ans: {"hour": 8, "minute": 59}
